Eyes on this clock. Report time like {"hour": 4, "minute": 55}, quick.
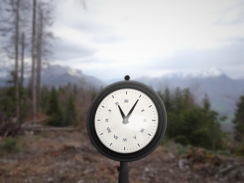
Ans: {"hour": 11, "minute": 5}
